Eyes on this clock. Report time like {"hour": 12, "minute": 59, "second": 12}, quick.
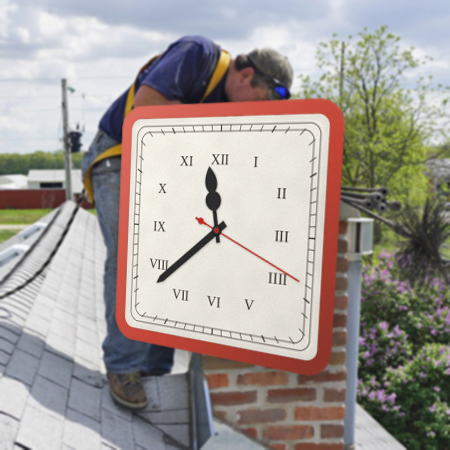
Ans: {"hour": 11, "minute": 38, "second": 19}
